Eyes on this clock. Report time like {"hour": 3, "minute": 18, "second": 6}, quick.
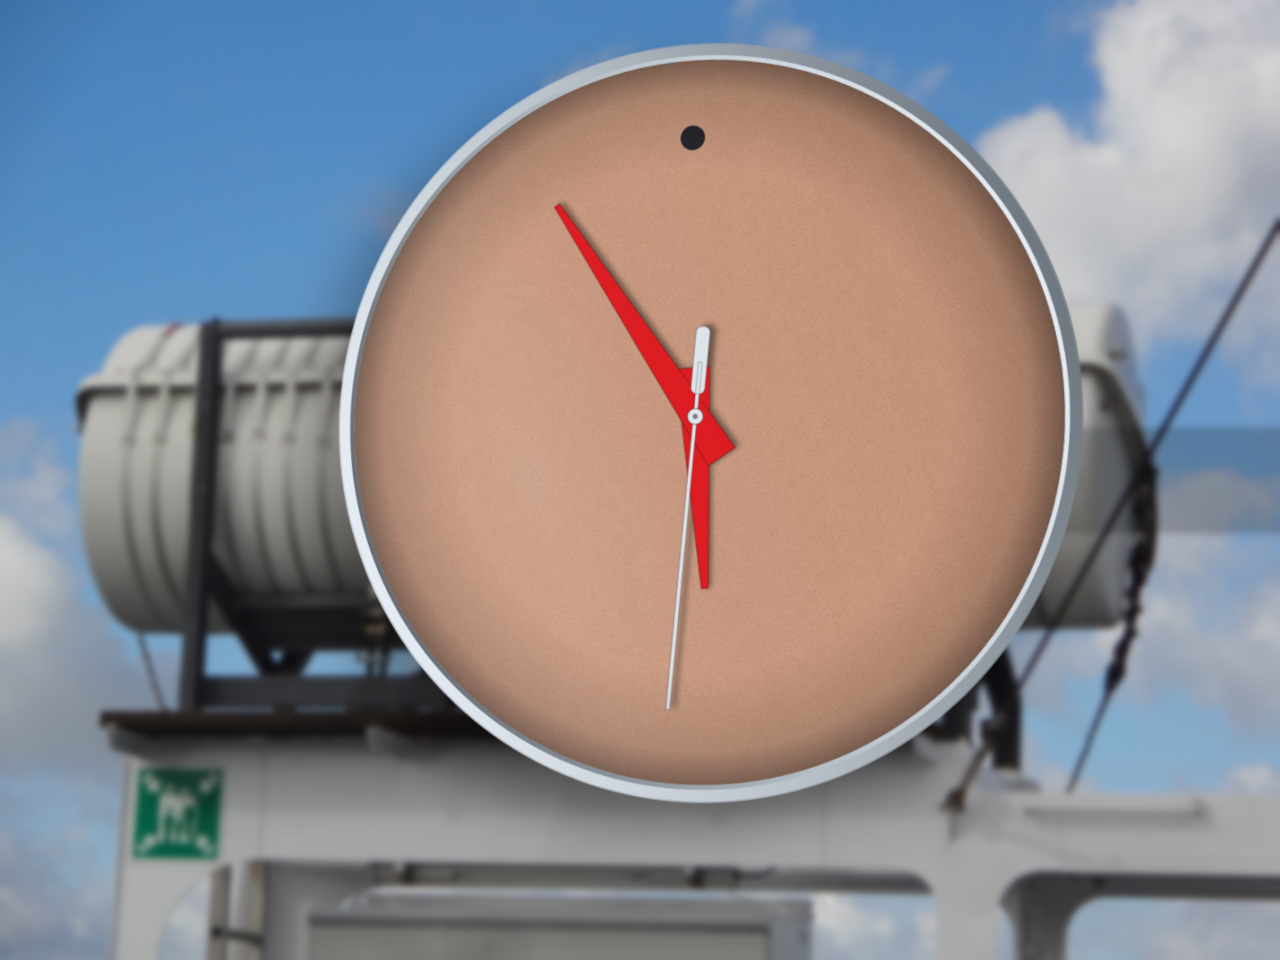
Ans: {"hour": 5, "minute": 54, "second": 31}
